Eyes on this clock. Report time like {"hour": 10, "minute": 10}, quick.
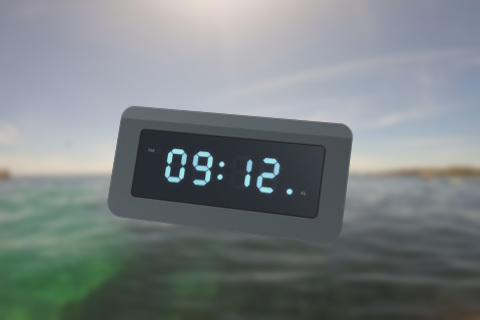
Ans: {"hour": 9, "minute": 12}
